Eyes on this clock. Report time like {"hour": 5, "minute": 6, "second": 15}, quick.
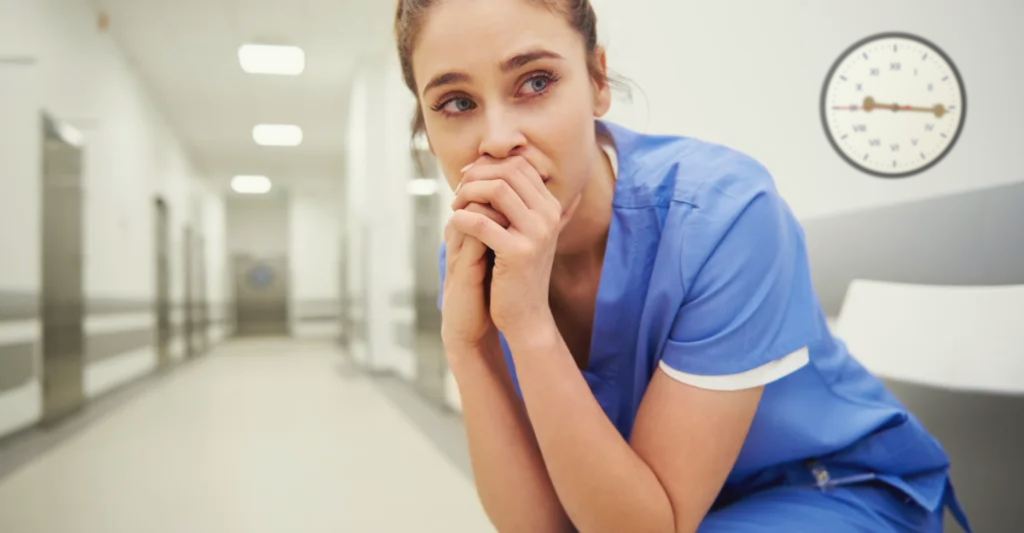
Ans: {"hour": 9, "minute": 15, "second": 45}
